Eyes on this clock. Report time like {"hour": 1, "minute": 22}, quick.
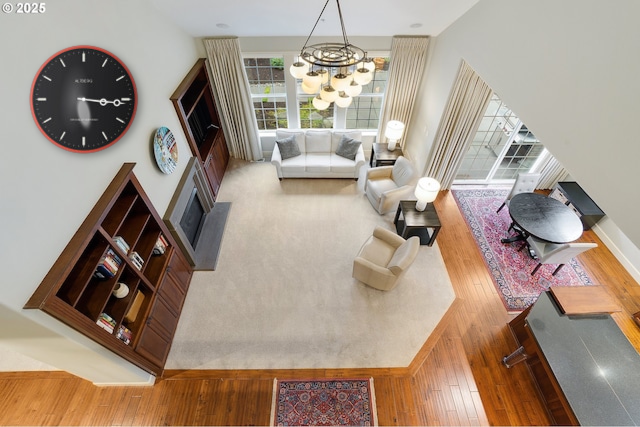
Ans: {"hour": 3, "minute": 16}
